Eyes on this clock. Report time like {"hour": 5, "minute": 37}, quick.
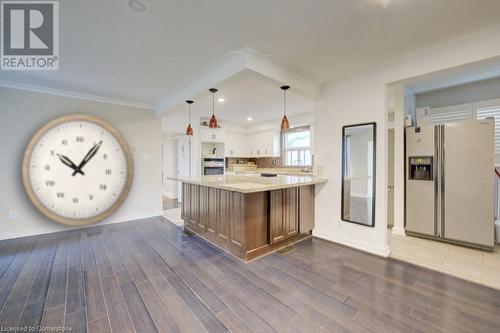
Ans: {"hour": 10, "minute": 6}
